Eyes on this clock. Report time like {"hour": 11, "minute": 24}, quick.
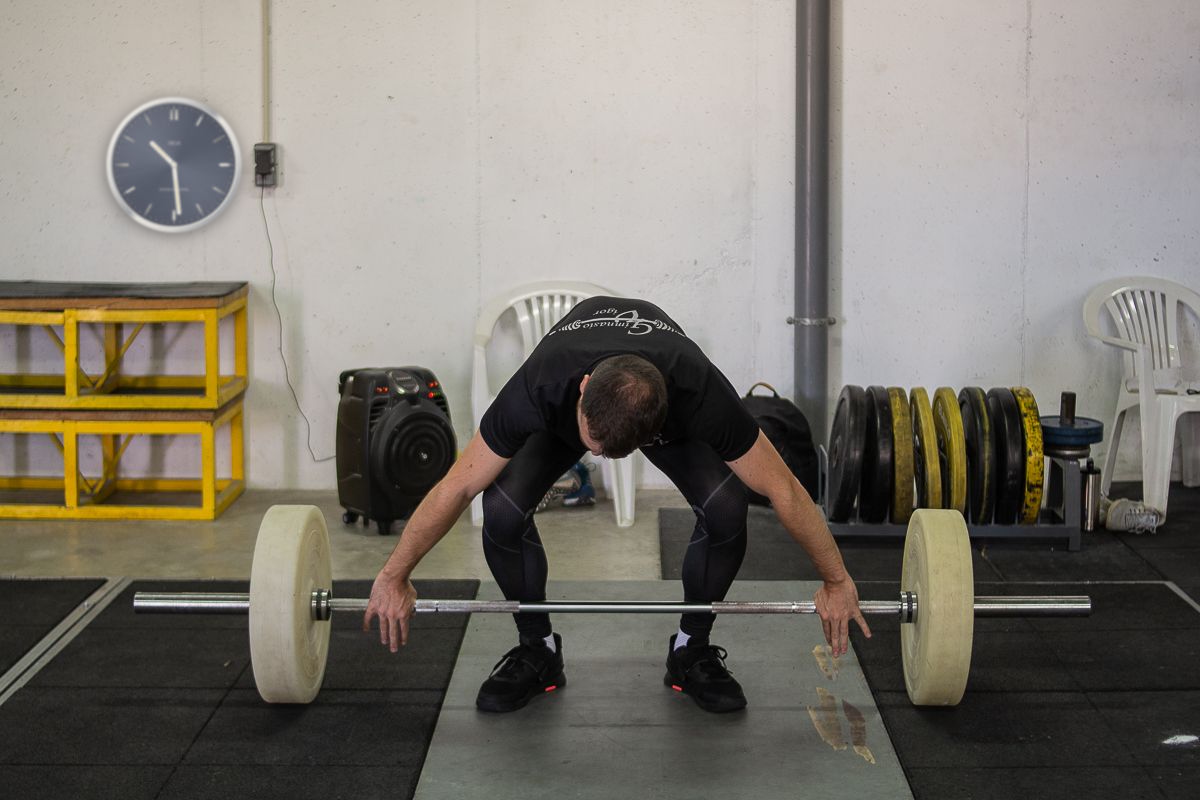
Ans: {"hour": 10, "minute": 29}
